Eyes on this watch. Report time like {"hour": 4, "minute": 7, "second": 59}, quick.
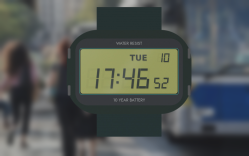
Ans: {"hour": 17, "minute": 46, "second": 52}
